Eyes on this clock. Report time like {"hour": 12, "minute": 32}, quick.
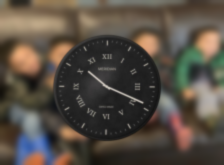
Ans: {"hour": 10, "minute": 19}
